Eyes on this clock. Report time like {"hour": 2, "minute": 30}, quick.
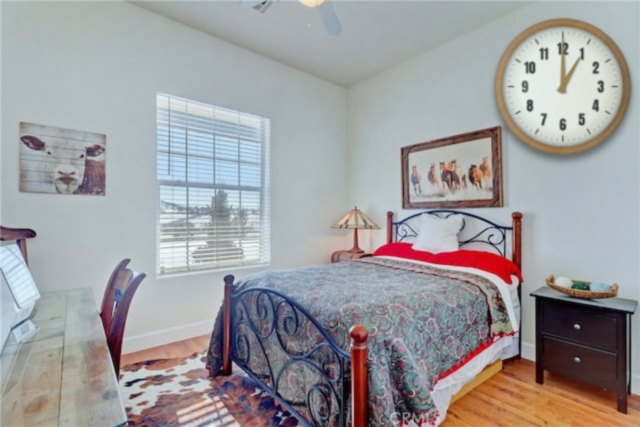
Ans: {"hour": 1, "minute": 0}
